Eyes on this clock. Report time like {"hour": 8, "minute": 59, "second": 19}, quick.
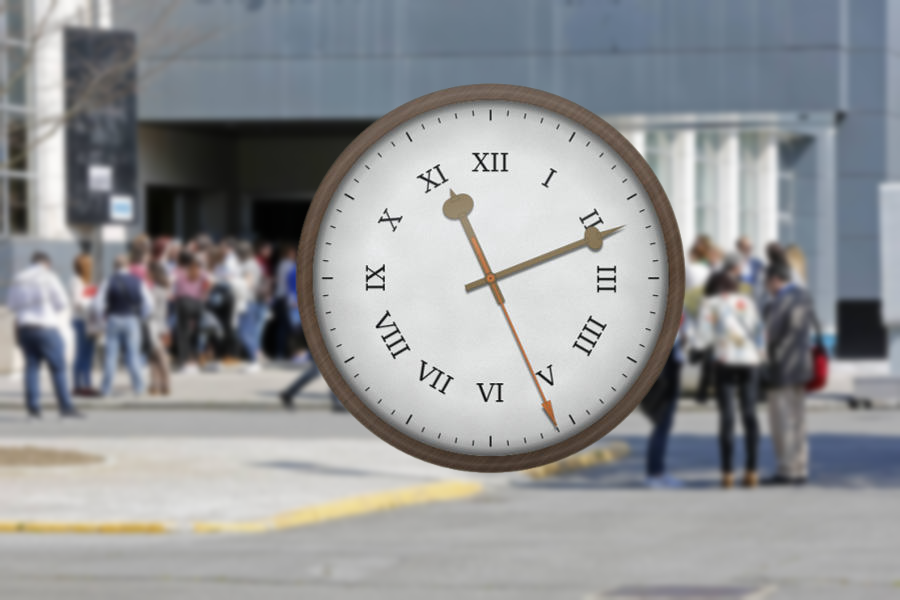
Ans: {"hour": 11, "minute": 11, "second": 26}
